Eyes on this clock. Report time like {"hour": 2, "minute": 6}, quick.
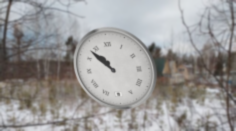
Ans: {"hour": 10, "minute": 53}
